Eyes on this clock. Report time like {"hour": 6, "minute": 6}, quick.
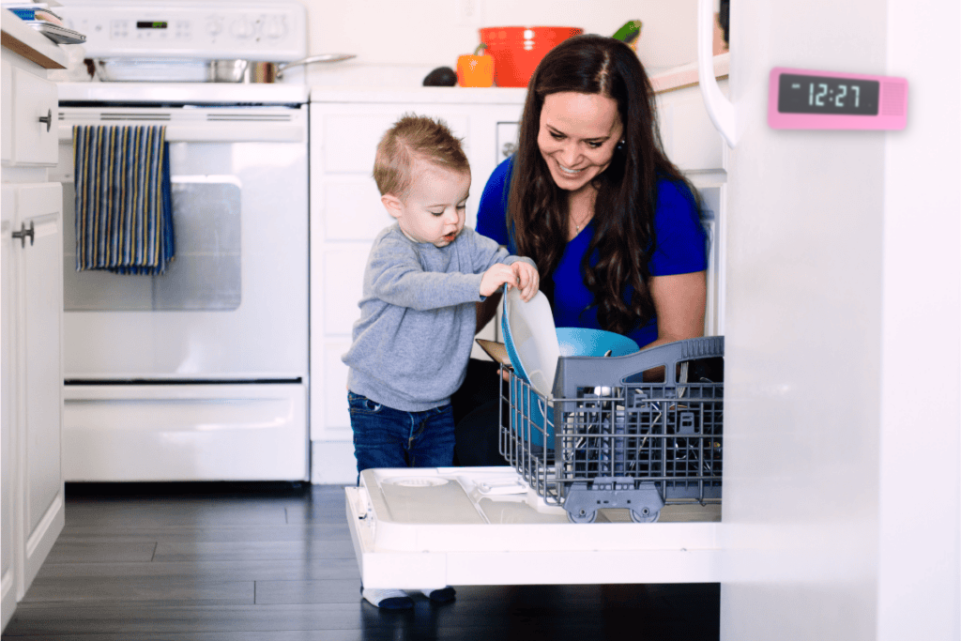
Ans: {"hour": 12, "minute": 27}
